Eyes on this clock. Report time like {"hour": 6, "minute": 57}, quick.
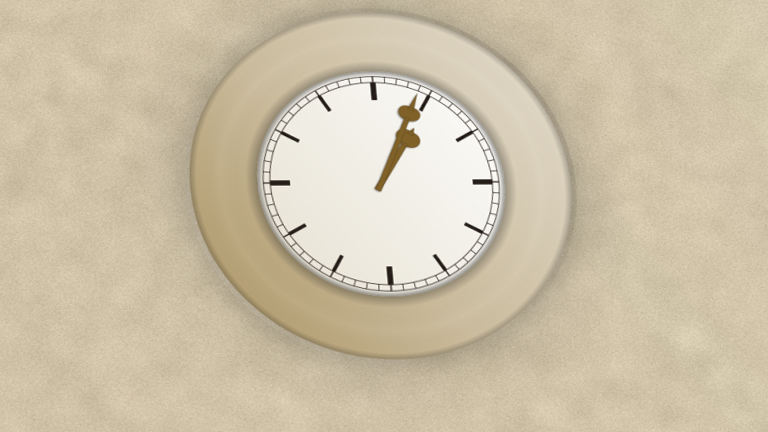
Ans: {"hour": 1, "minute": 4}
